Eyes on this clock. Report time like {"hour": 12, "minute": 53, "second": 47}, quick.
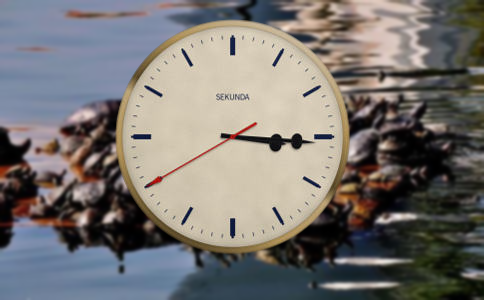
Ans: {"hour": 3, "minute": 15, "second": 40}
